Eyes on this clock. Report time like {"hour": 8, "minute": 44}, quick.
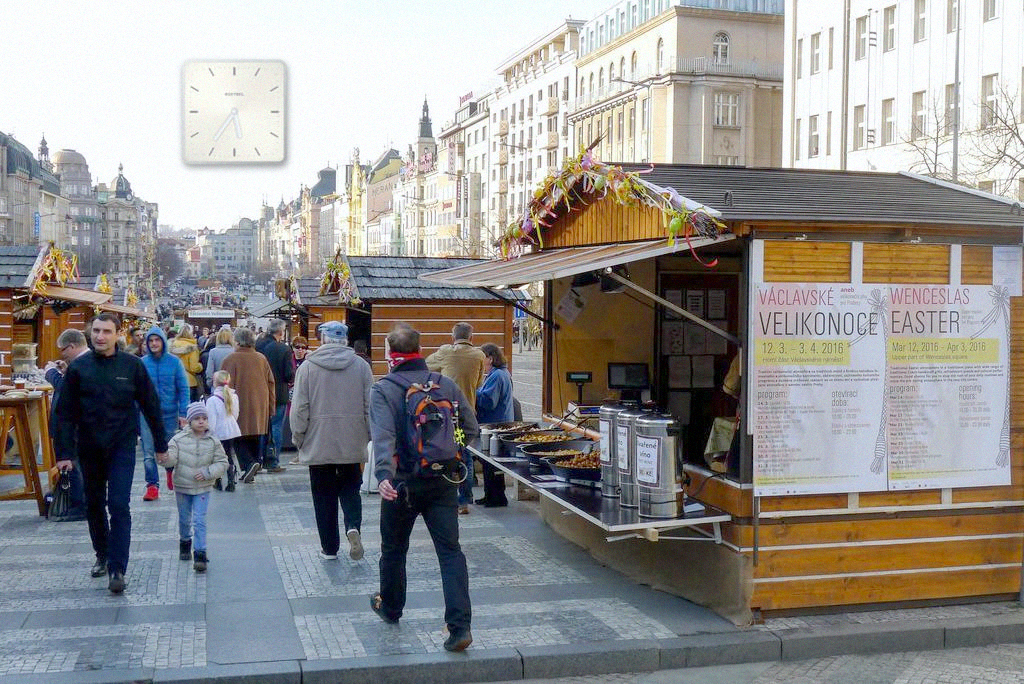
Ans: {"hour": 5, "minute": 36}
